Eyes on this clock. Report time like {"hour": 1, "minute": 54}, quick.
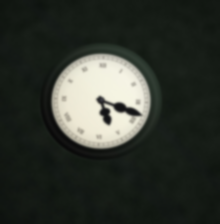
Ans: {"hour": 5, "minute": 18}
